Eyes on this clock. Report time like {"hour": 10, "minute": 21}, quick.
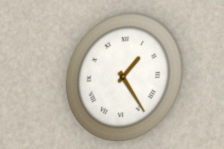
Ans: {"hour": 1, "minute": 24}
